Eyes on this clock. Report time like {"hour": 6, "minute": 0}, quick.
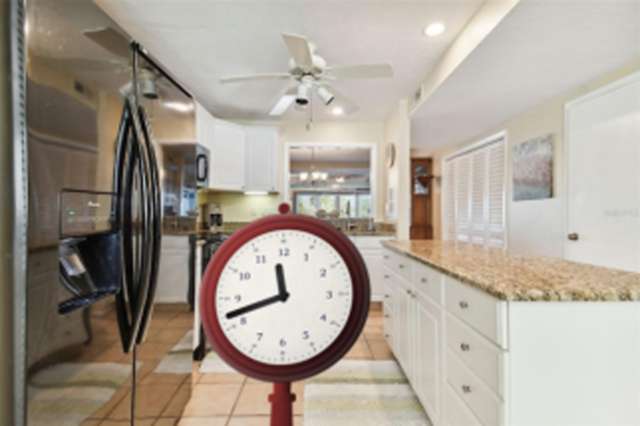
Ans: {"hour": 11, "minute": 42}
